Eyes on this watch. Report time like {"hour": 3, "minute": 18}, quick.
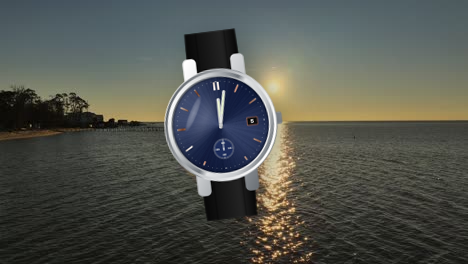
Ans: {"hour": 12, "minute": 2}
